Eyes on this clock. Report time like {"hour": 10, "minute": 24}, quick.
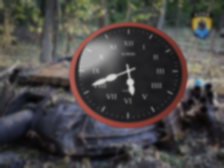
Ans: {"hour": 5, "minute": 41}
